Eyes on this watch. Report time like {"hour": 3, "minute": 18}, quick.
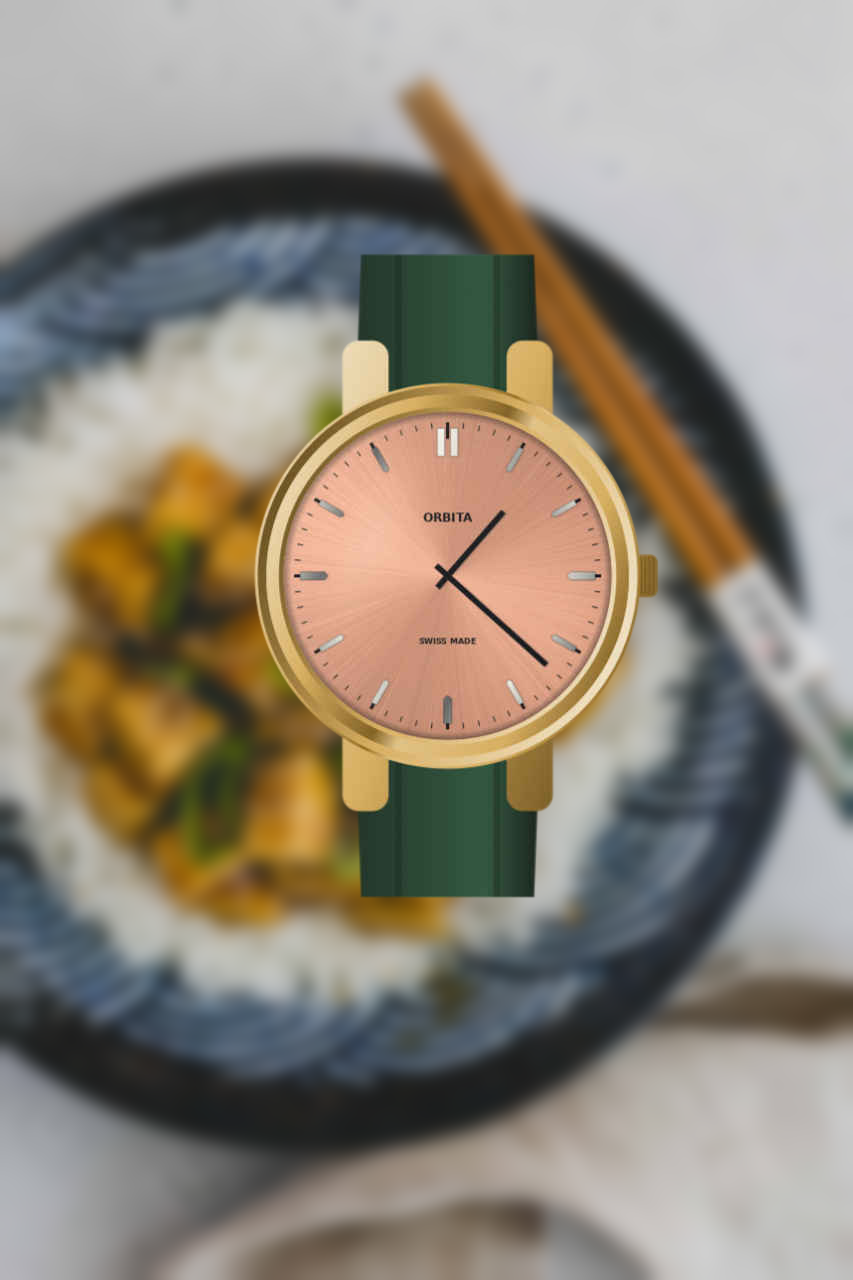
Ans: {"hour": 1, "minute": 22}
